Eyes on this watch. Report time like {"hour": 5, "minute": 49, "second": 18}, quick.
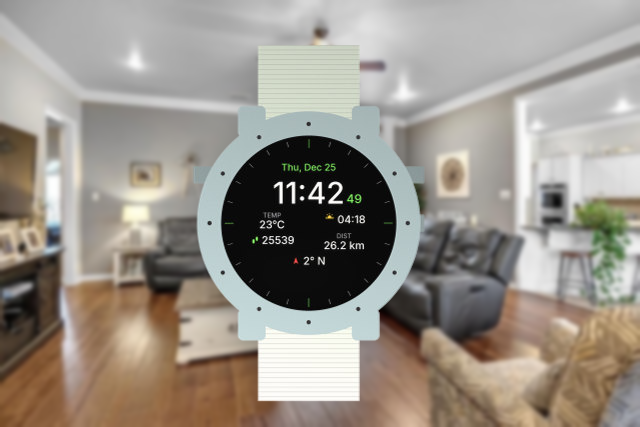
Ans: {"hour": 11, "minute": 42, "second": 49}
